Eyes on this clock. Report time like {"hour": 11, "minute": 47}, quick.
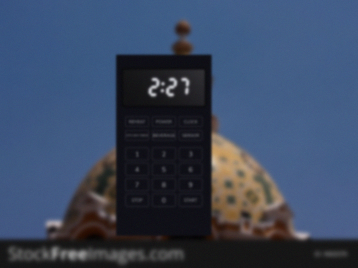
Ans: {"hour": 2, "minute": 27}
